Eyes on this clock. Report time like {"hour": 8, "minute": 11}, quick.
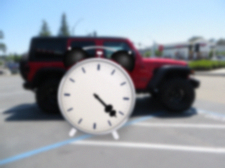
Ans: {"hour": 4, "minute": 22}
